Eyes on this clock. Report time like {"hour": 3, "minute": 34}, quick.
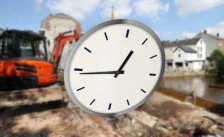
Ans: {"hour": 12, "minute": 44}
